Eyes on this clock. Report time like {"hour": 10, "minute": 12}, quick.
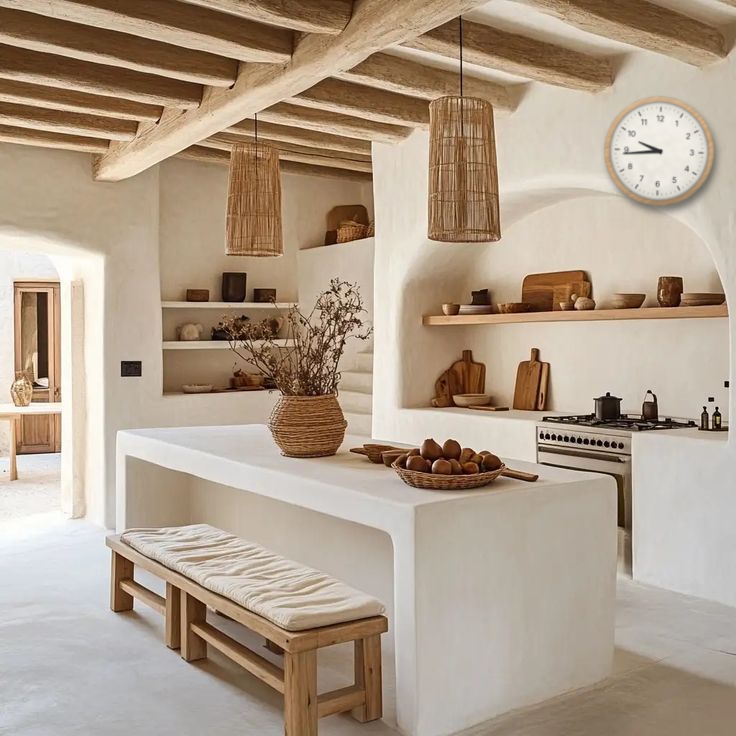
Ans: {"hour": 9, "minute": 44}
